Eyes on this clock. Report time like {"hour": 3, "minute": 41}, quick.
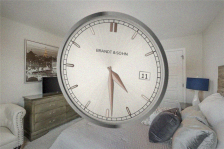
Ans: {"hour": 4, "minute": 29}
